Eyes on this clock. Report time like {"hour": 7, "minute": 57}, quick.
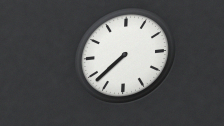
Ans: {"hour": 7, "minute": 38}
